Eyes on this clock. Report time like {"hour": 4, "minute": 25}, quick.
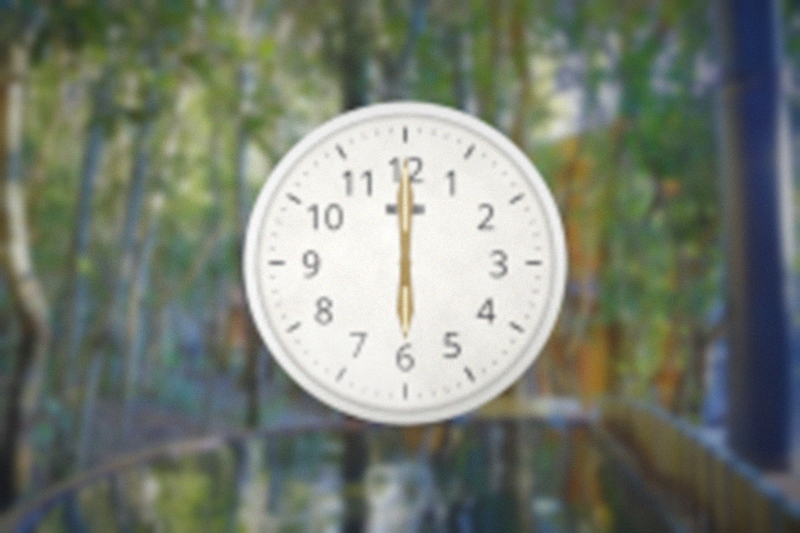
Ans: {"hour": 6, "minute": 0}
